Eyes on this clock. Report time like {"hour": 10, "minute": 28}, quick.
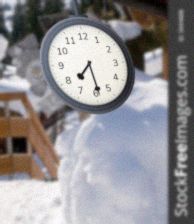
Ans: {"hour": 7, "minute": 29}
